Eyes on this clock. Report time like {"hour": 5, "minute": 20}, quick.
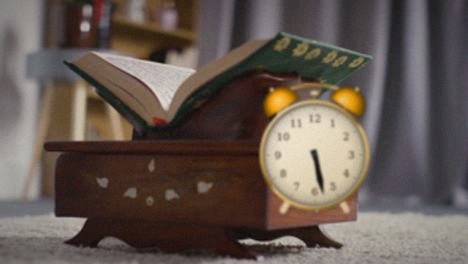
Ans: {"hour": 5, "minute": 28}
